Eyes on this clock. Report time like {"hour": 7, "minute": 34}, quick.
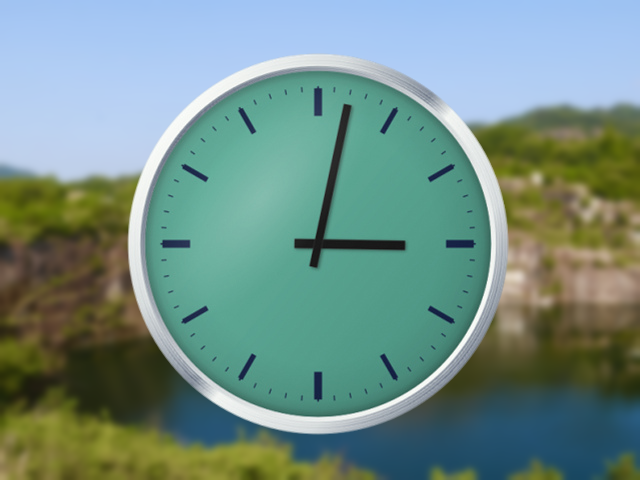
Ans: {"hour": 3, "minute": 2}
